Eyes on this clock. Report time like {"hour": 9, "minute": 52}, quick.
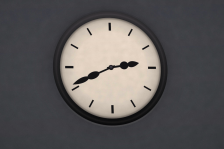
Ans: {"hour": 2, "minute": 41}
